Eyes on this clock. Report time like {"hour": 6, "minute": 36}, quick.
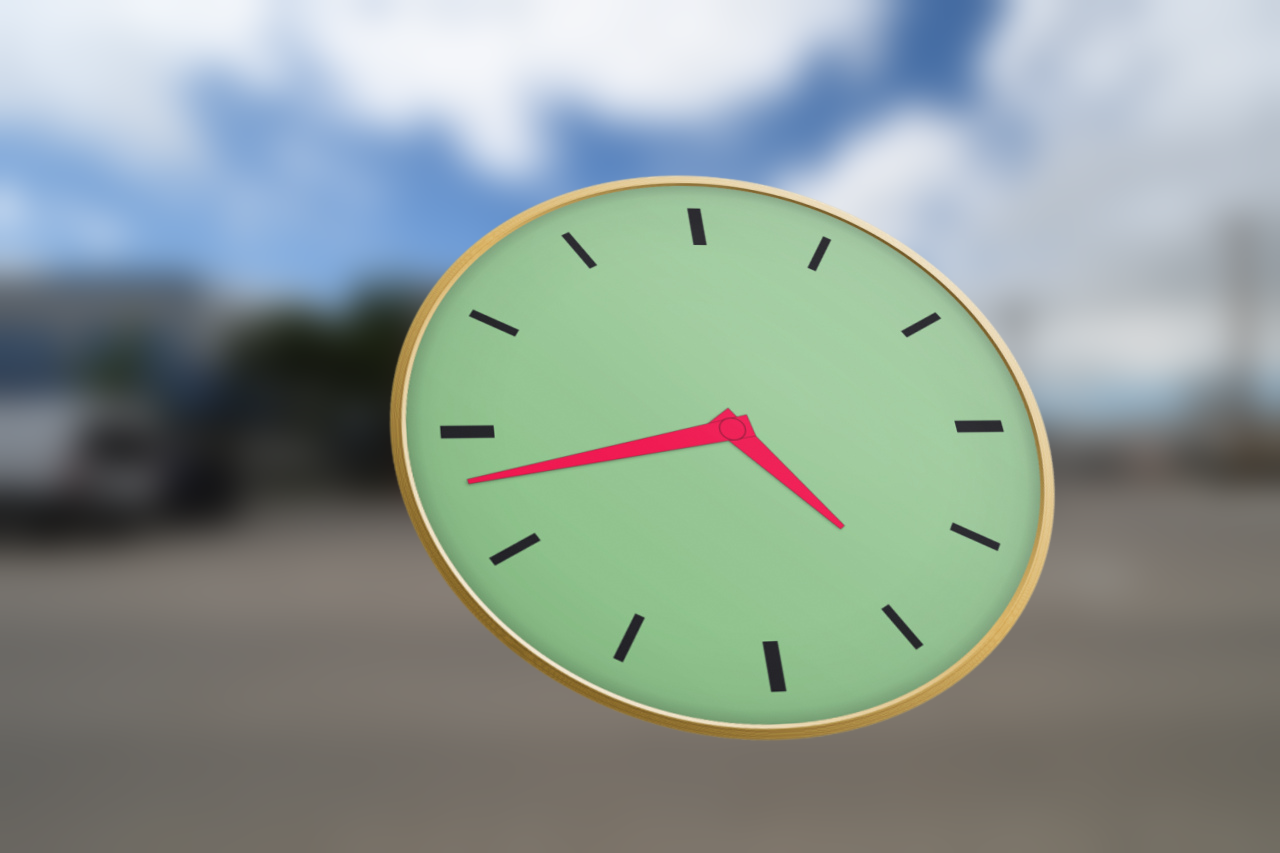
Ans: {"hour": 4, "minute": 43}
